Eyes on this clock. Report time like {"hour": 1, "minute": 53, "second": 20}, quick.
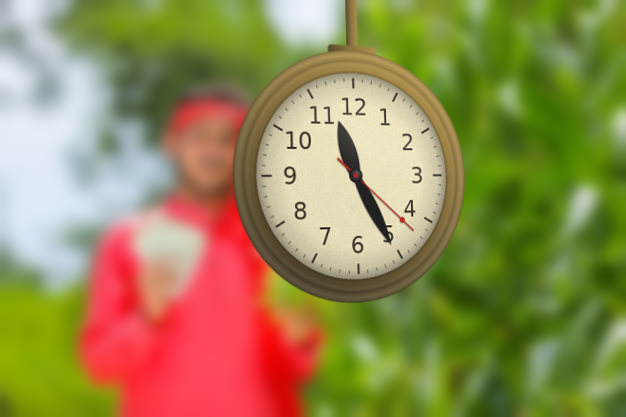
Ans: {"hour": 11, "minute": 25, "second": 22}
